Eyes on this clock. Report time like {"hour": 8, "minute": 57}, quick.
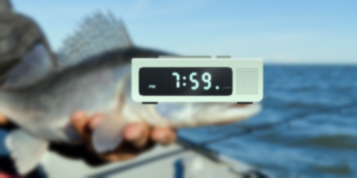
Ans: {"hour": 7, "minute": 59}
